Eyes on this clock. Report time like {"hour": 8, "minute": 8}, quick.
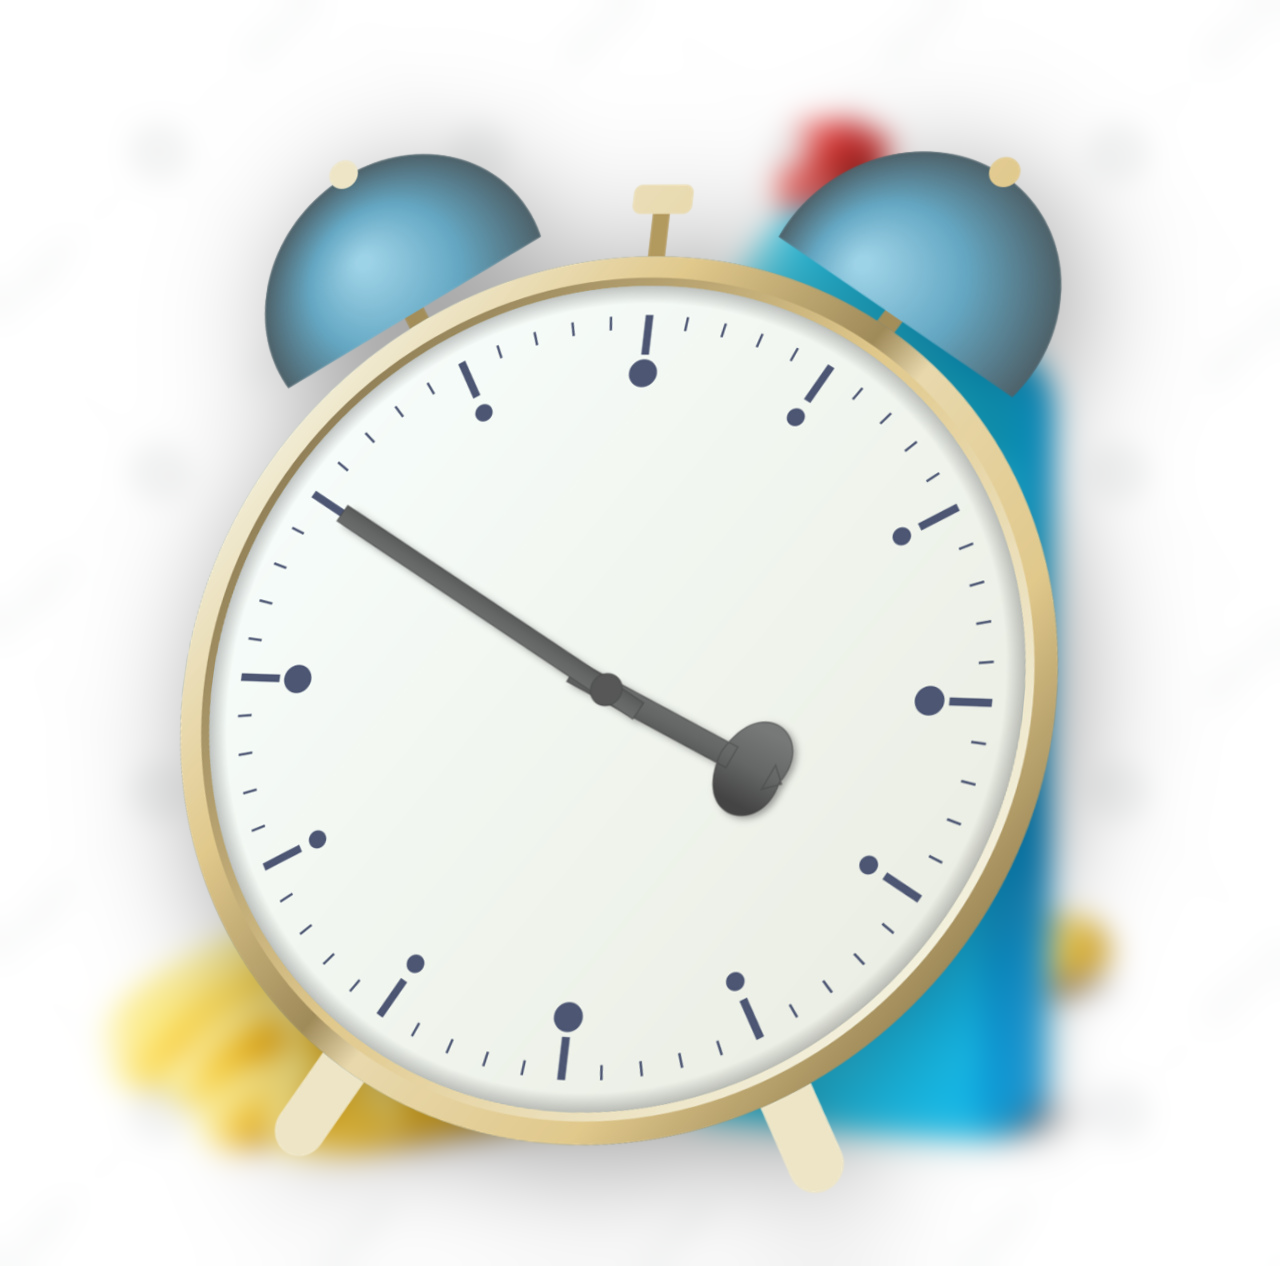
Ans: {"hour": 3, "minute": 50}
